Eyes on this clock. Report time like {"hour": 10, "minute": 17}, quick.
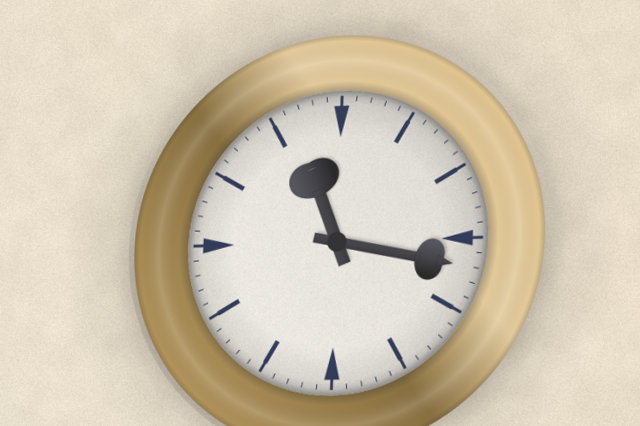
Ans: {"hour": 11, "minute": 17}
